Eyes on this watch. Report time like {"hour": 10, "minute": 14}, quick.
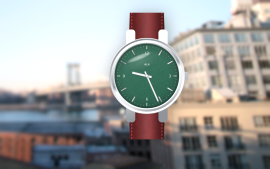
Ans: {"hour": 9, "minute": 26}
